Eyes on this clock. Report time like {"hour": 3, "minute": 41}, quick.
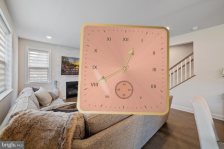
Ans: {"hour": 12, "minute": 40}
